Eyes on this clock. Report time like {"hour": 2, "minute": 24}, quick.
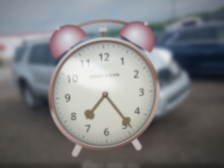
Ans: {"hour": 7, "minute": 24}
